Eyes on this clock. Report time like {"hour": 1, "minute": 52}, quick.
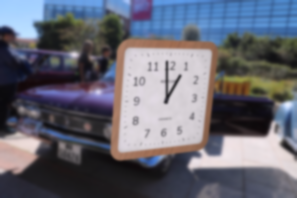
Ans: {"hour": 12, "minute": 59}
